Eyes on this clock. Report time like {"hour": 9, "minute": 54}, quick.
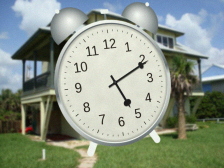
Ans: {"hour": 5, "minute": 11}
